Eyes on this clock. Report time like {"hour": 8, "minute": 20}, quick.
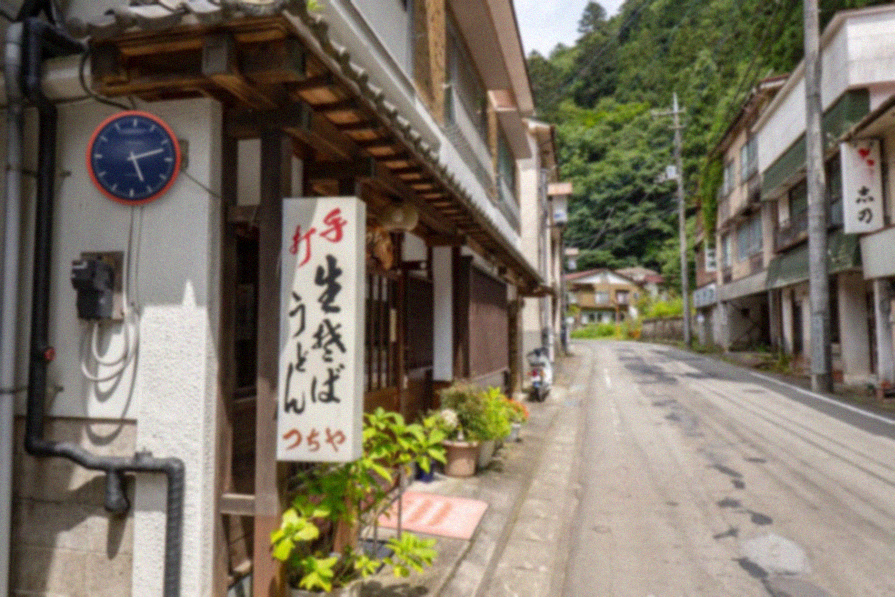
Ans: {"hour": 5, "minute": 12}
